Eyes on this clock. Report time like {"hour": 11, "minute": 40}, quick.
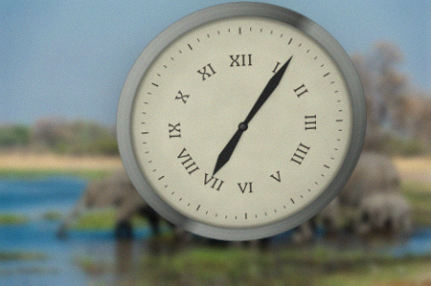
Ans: {"hour": 7, "minute": 6}
